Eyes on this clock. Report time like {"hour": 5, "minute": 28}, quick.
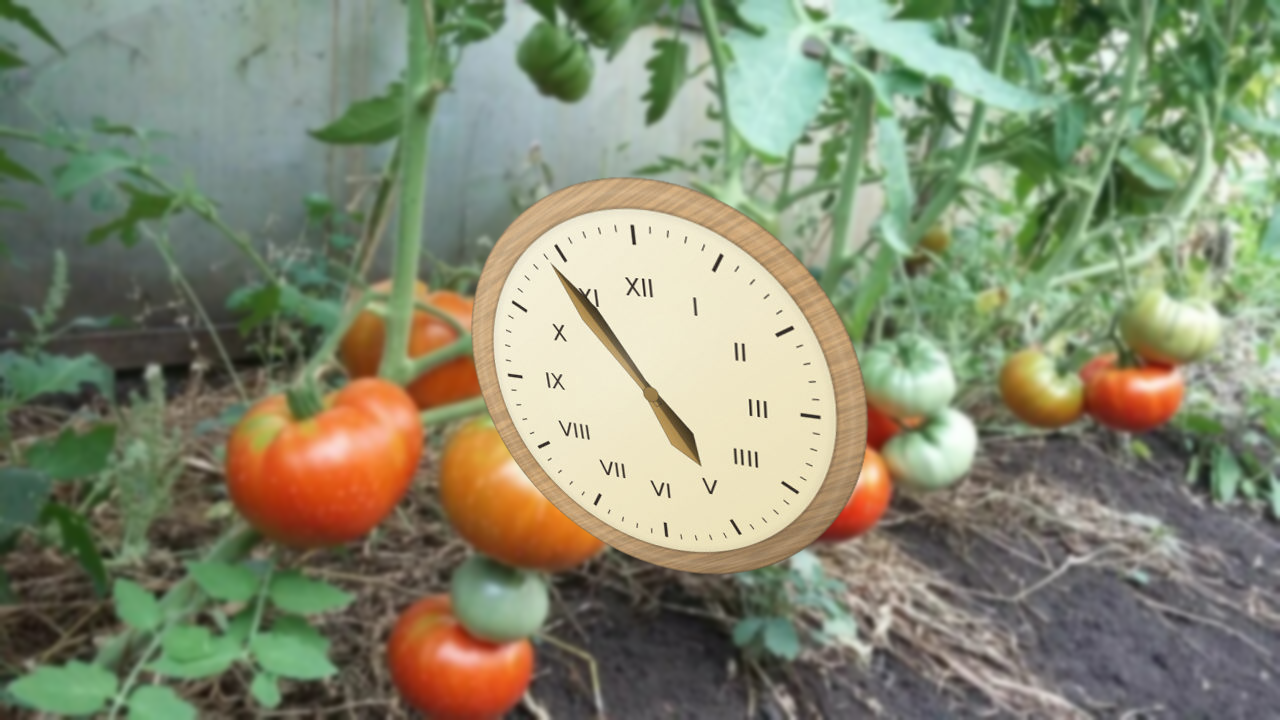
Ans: {"hour": 4, "minute": 54}
